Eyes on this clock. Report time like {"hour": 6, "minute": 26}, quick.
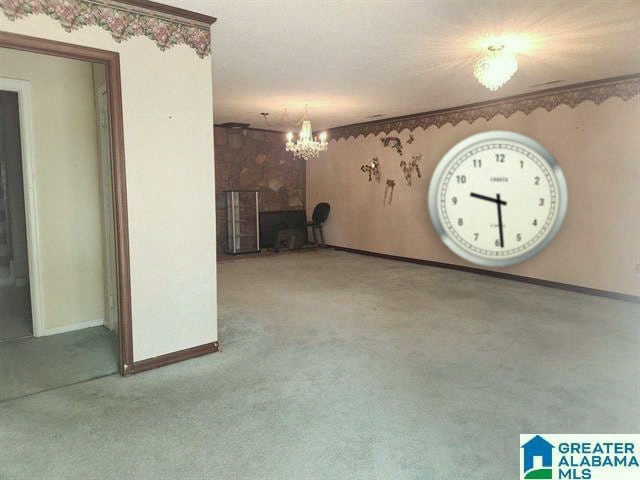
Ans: {"hour": 9, "minute": 29}
